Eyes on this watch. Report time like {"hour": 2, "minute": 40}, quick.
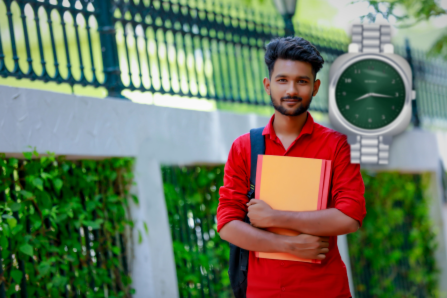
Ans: {"hour": 8, "minute": 16}
